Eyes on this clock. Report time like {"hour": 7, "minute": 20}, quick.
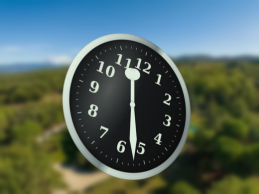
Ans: {"hour": 11, "minute": 27}
